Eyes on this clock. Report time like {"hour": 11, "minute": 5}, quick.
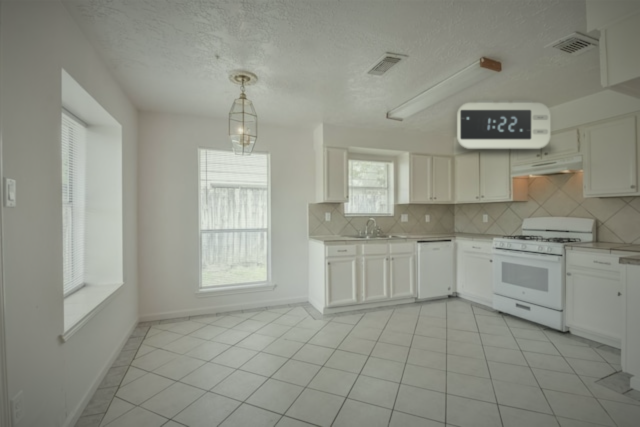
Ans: {"hour": 1, "minute": 22}
